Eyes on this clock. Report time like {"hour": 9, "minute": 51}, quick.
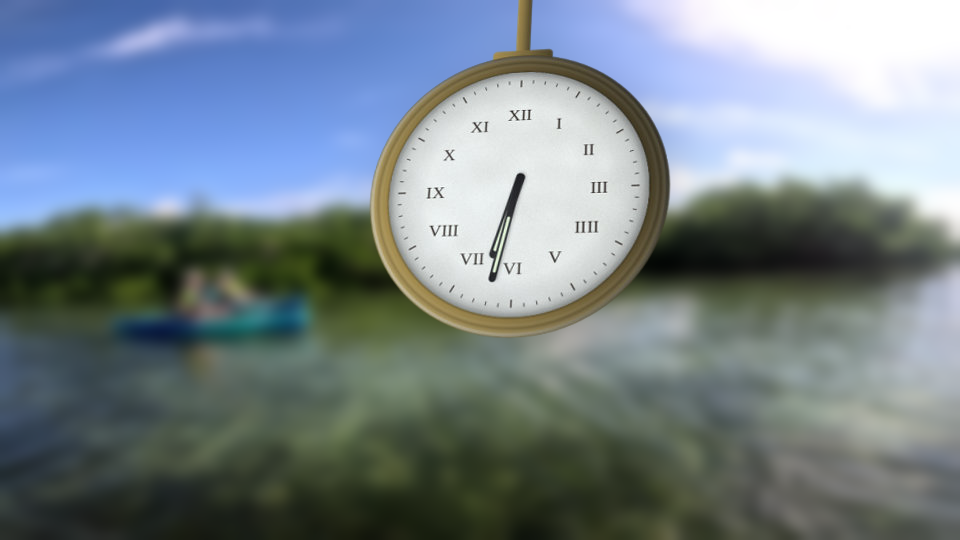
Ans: {"hour": 6, "minute": 32}
